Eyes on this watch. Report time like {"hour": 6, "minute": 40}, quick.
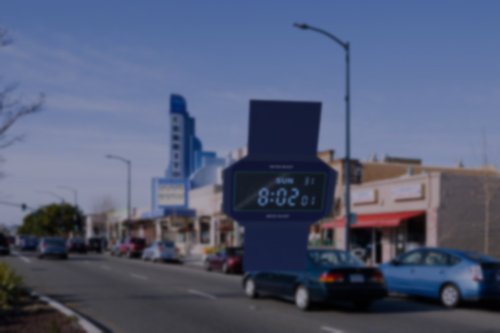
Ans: {"hour": 8, "minute": 2}
